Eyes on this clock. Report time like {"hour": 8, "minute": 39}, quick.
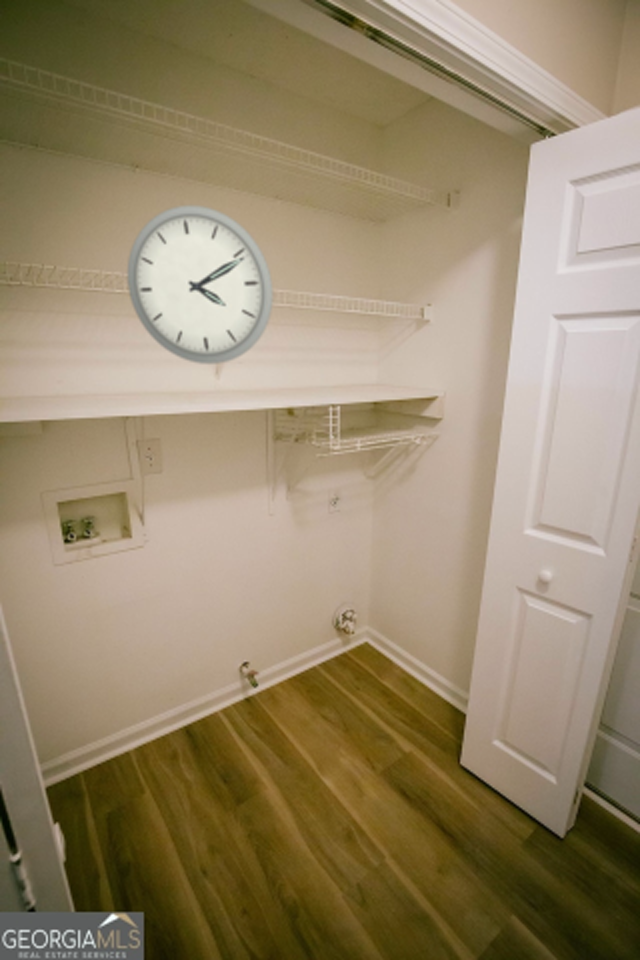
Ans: {"hour": 4, "minute": 11}
